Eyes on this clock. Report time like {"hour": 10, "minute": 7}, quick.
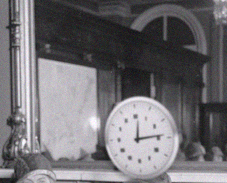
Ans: {"hour": 12, "minute": 14}
